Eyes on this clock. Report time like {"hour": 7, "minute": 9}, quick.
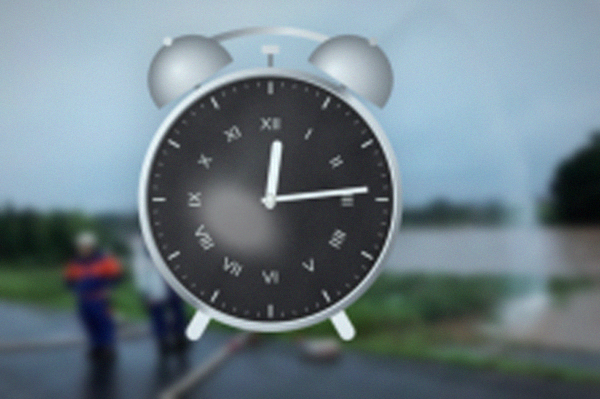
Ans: {"hour": 12, "minute": 14}
